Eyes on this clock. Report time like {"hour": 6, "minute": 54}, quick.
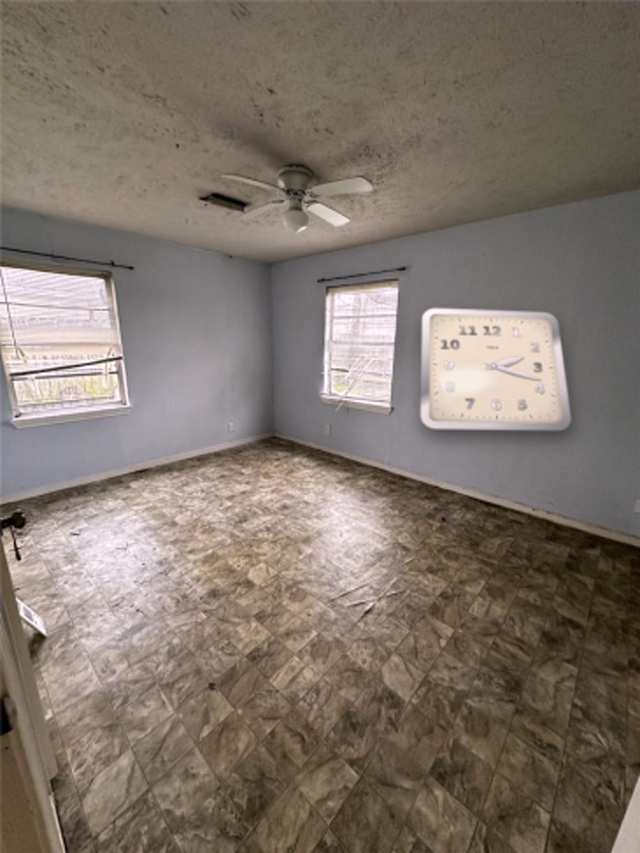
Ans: {"hour": 2, "minute": 18}
